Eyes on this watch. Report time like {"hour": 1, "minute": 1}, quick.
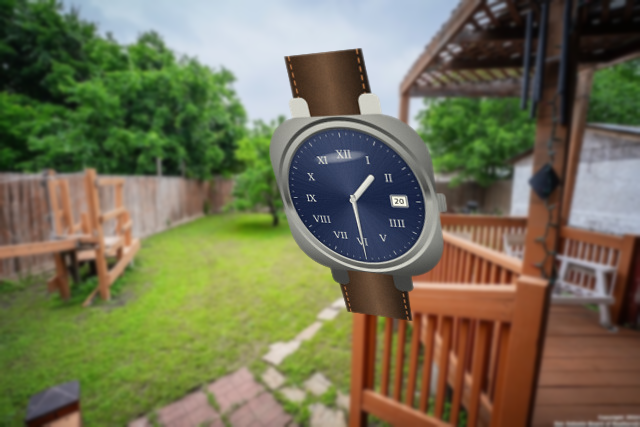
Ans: {"hour": 1, "minute": 30}
